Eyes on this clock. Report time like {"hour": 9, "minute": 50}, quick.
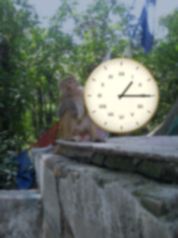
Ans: {"hour": 1, "minute": 15}
